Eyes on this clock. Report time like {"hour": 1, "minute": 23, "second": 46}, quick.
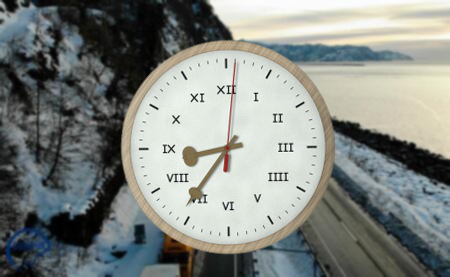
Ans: {"hour": 8, "minute": 36, "second": 1}
